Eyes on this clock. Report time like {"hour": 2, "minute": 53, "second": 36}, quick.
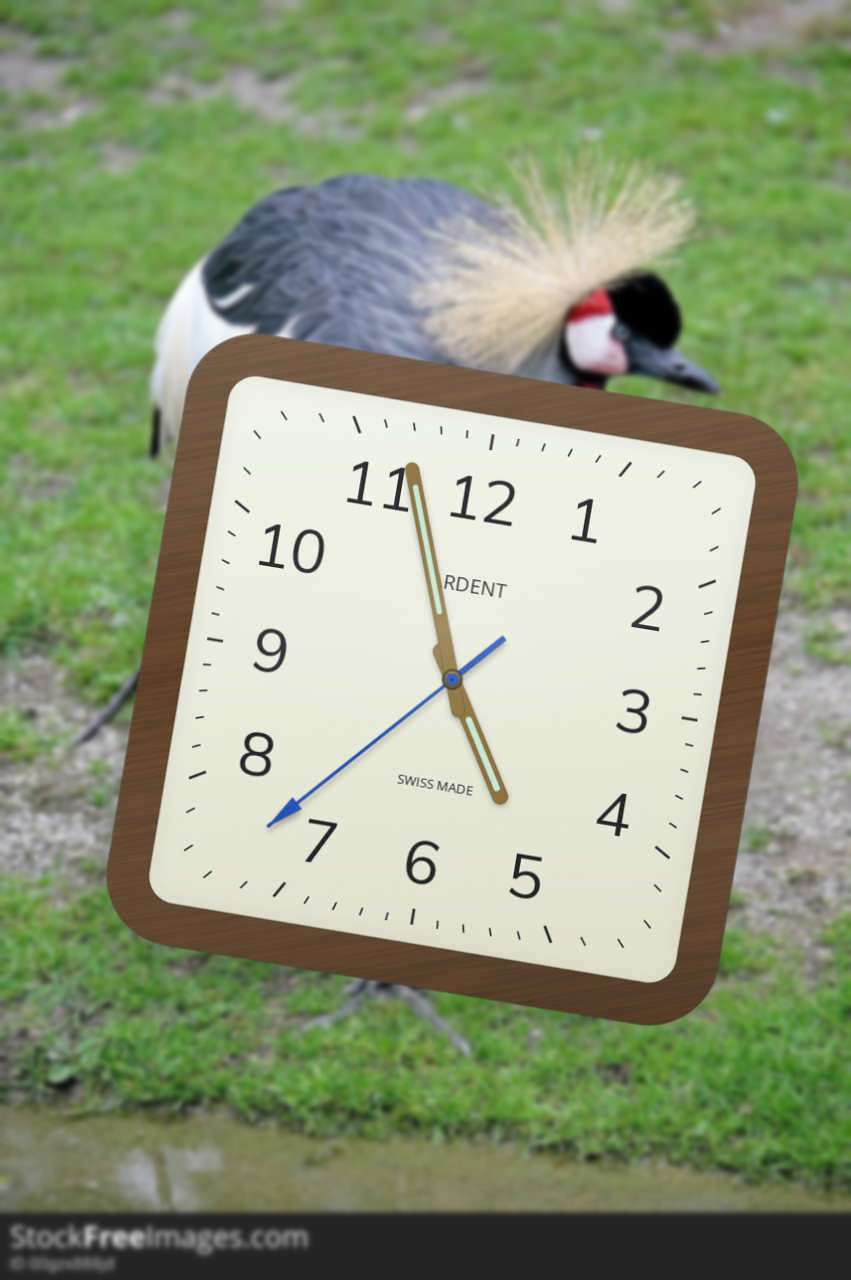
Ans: {"hour": 4, "minute": 56, "second": 37}
